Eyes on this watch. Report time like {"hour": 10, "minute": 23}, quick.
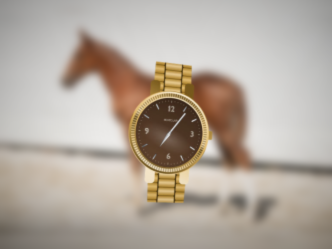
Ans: {"hour": 7, "minute": 6}
